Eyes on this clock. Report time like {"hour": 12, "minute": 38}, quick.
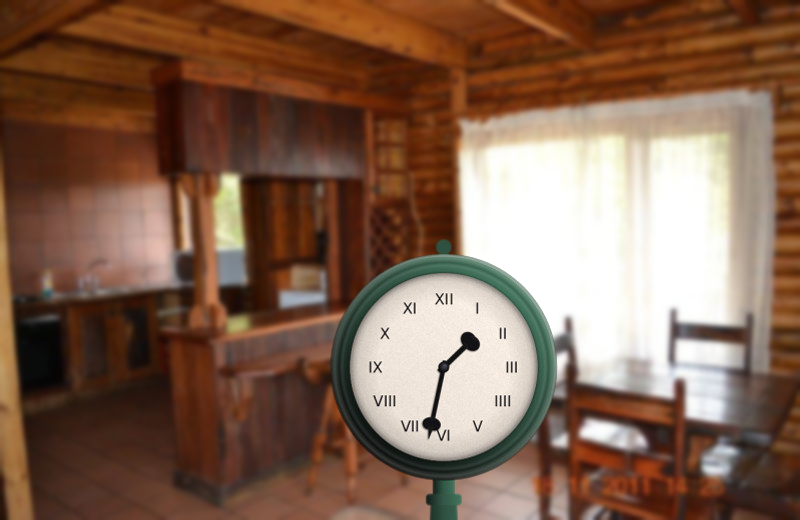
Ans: {"hour": 1, "minute": 32}
